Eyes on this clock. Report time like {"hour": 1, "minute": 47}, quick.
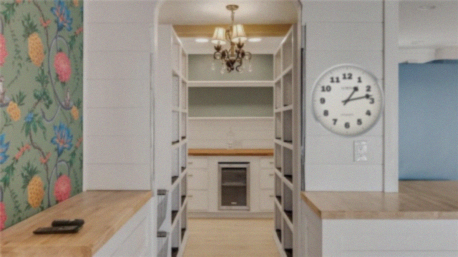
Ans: {"hour": 1, "minute": 13}
